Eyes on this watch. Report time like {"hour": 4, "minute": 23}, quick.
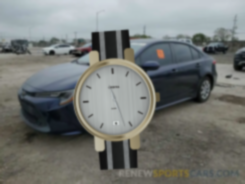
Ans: {"hour": 11, "minute": 27}
